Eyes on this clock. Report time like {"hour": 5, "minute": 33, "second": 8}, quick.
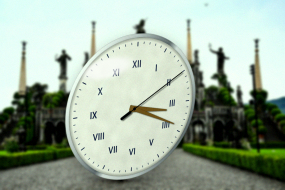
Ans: {"hour": 3, "minute": 19, "second": 10}
